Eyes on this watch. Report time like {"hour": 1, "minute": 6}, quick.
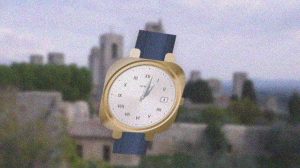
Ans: {"hour": 1, "minute": 2}
